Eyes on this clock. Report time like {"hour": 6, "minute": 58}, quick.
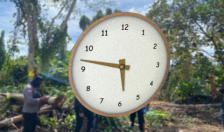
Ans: {"hour": 5, "minute": 47}
